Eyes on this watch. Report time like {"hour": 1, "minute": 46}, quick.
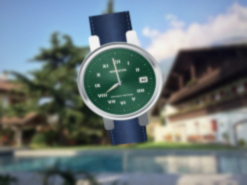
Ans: {"hour": 7, "minute": 59}
